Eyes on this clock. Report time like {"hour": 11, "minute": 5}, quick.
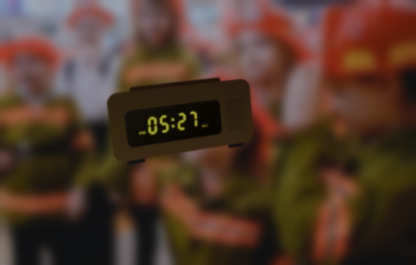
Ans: {"hour": 5, "minute": 27}
